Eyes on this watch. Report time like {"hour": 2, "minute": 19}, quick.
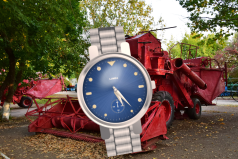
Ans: {"hour": 5, "minute": 24}
